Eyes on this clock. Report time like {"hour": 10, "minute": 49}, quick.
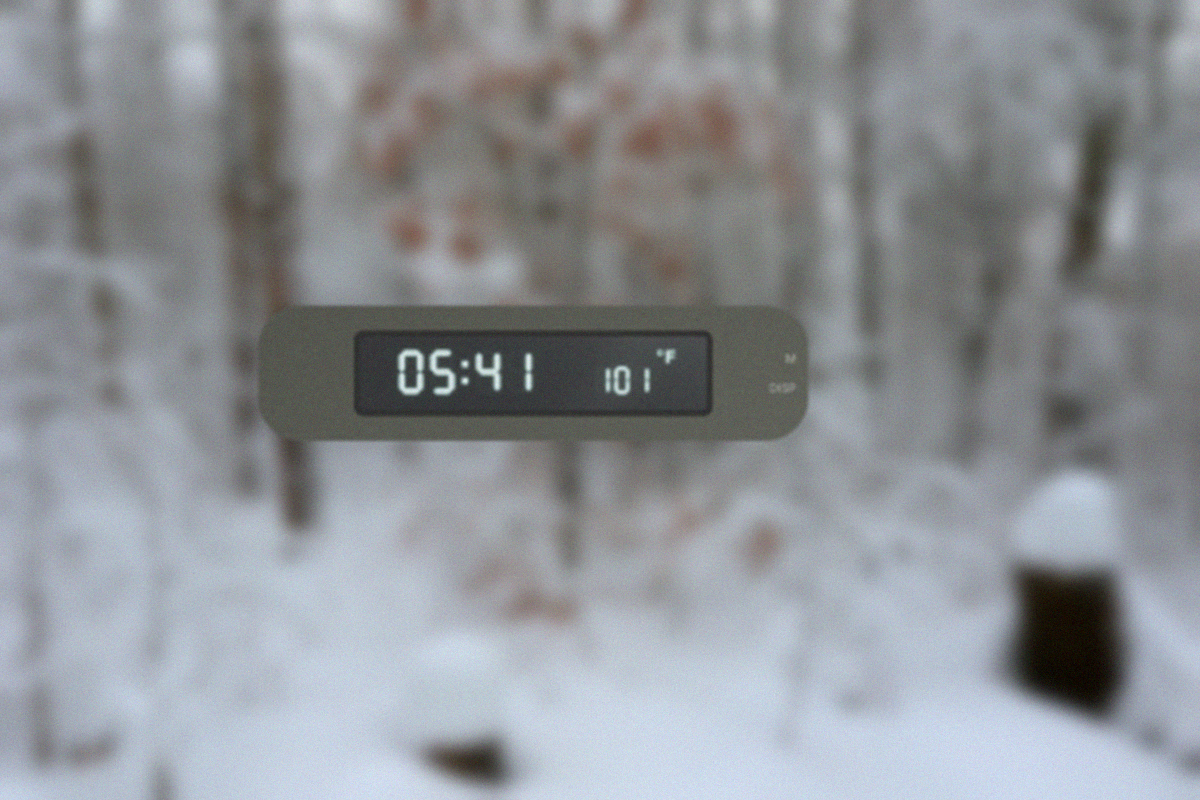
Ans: {"hour": 5, "minute": 41}
